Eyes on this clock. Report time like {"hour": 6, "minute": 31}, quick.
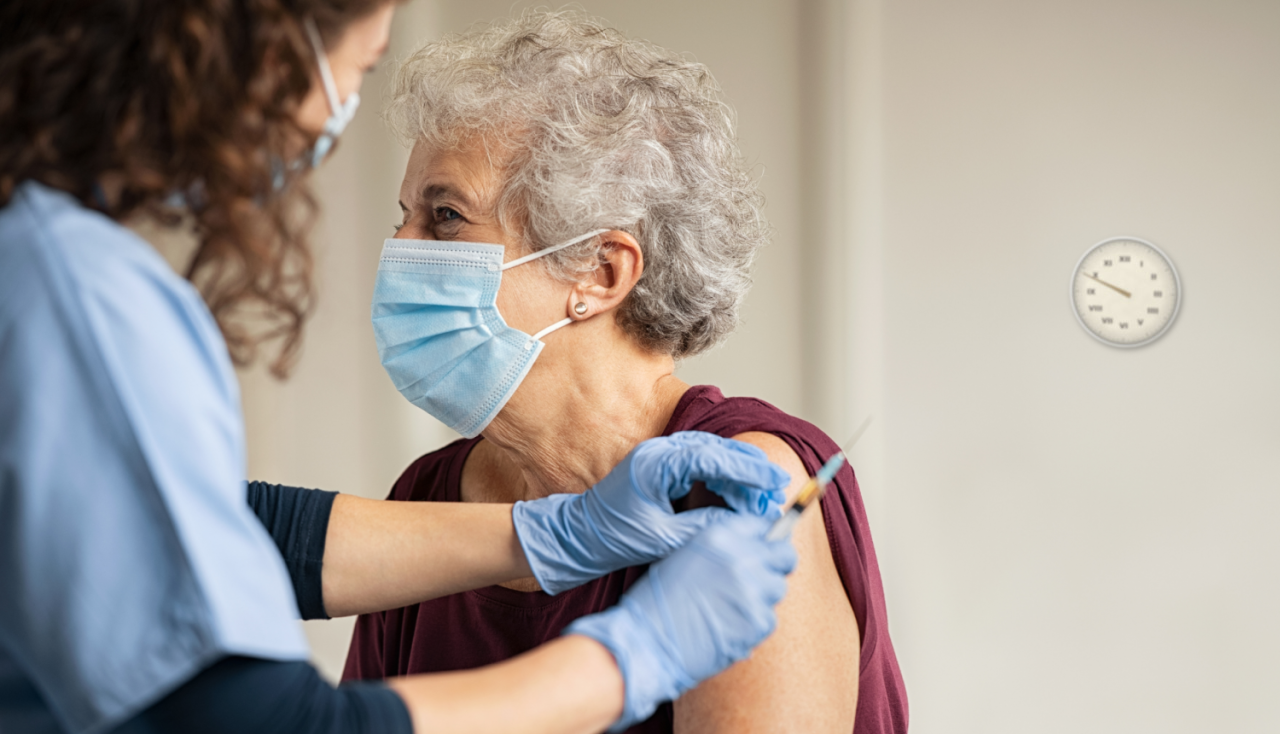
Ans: {"hour": 9, "minute": 49}
